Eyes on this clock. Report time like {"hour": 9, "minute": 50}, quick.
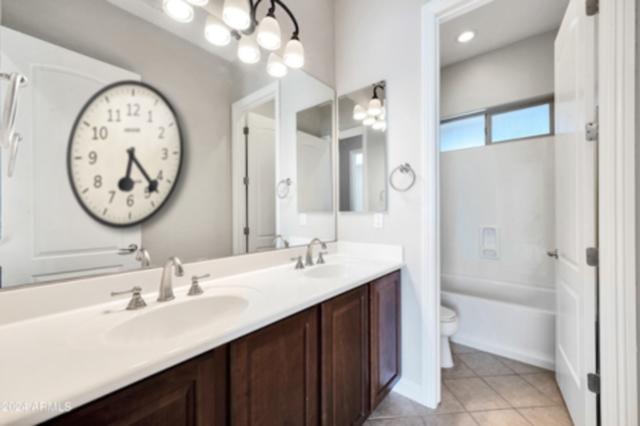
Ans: {"hour": 6, "minute": 23}
